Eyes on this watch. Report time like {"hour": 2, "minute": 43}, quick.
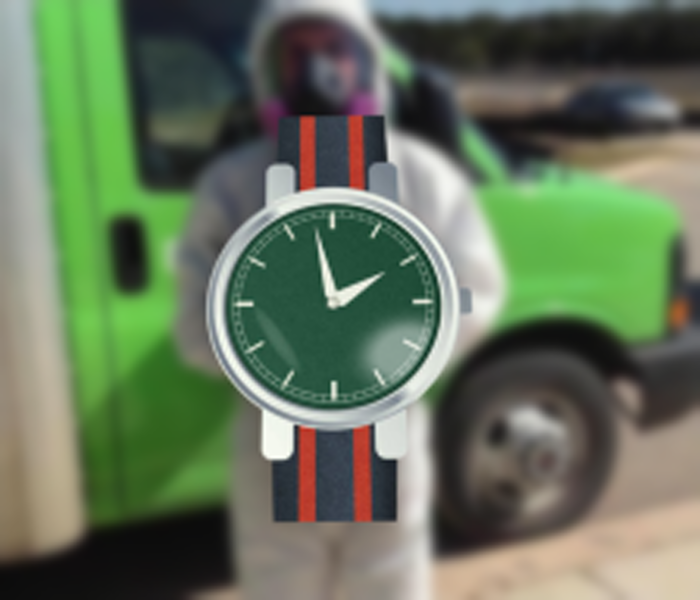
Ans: {"hour": 1, "minute": 58}
